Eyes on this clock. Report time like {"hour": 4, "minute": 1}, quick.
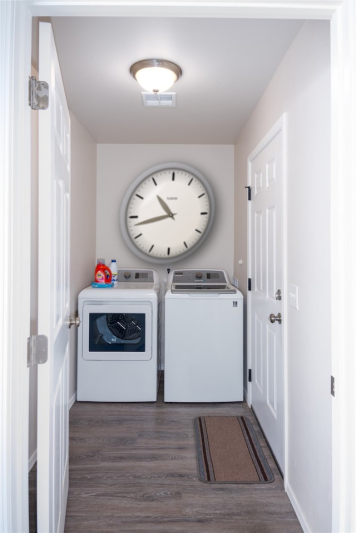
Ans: {"hour": 10, "minute": 43}
